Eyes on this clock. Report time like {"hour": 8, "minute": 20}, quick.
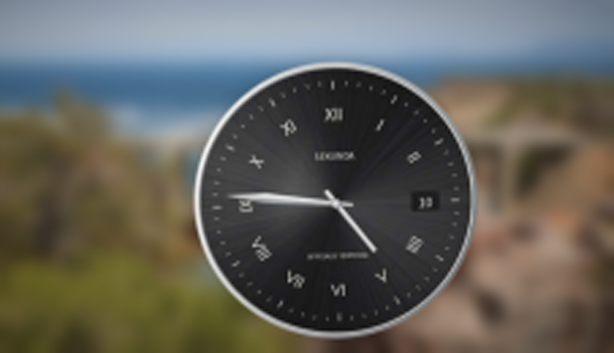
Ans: {"hour": 4, "minute": 46}
